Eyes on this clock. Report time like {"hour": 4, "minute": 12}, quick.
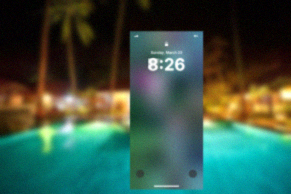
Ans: {"hour": 8, "minute": 26}
